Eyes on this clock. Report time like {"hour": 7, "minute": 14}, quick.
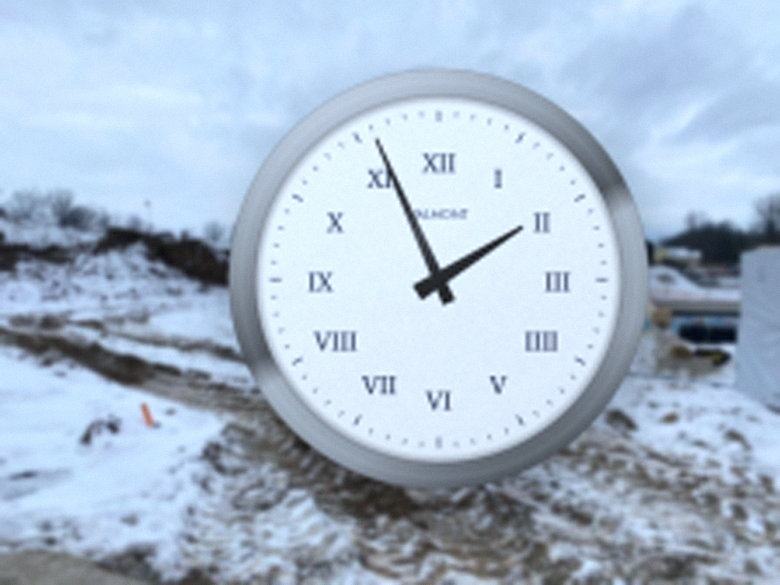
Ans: {"hour": 1, "minute": 56}
